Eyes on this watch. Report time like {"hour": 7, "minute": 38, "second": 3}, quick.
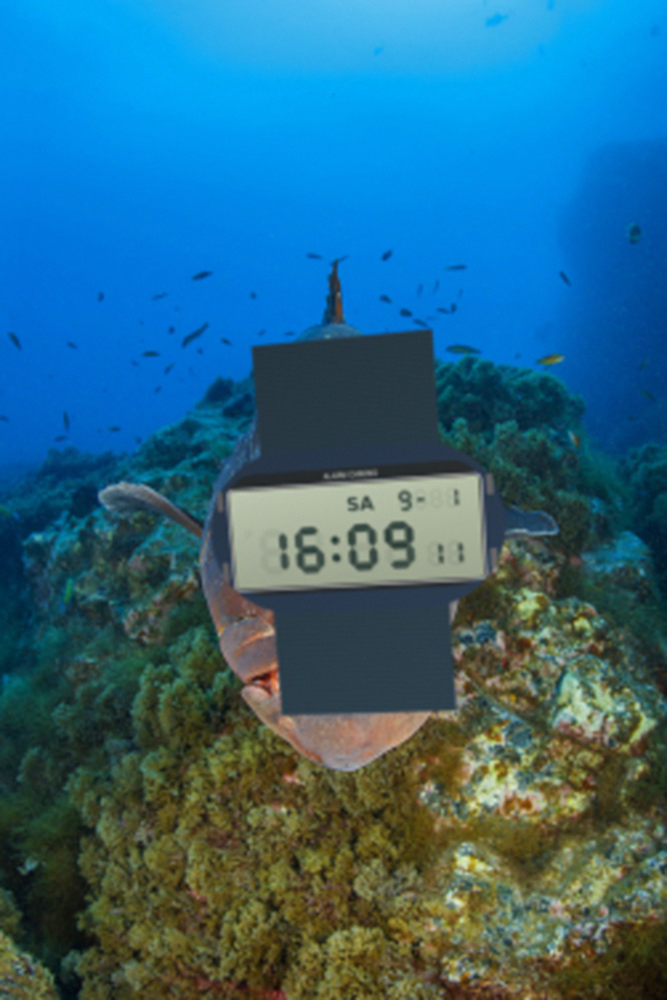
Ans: {"hour": 16, "minute": 9, "second": 11}
